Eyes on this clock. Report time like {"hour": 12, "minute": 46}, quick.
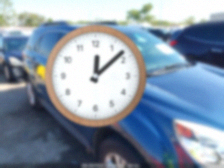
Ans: {"hour": 12, "minute": 8}
